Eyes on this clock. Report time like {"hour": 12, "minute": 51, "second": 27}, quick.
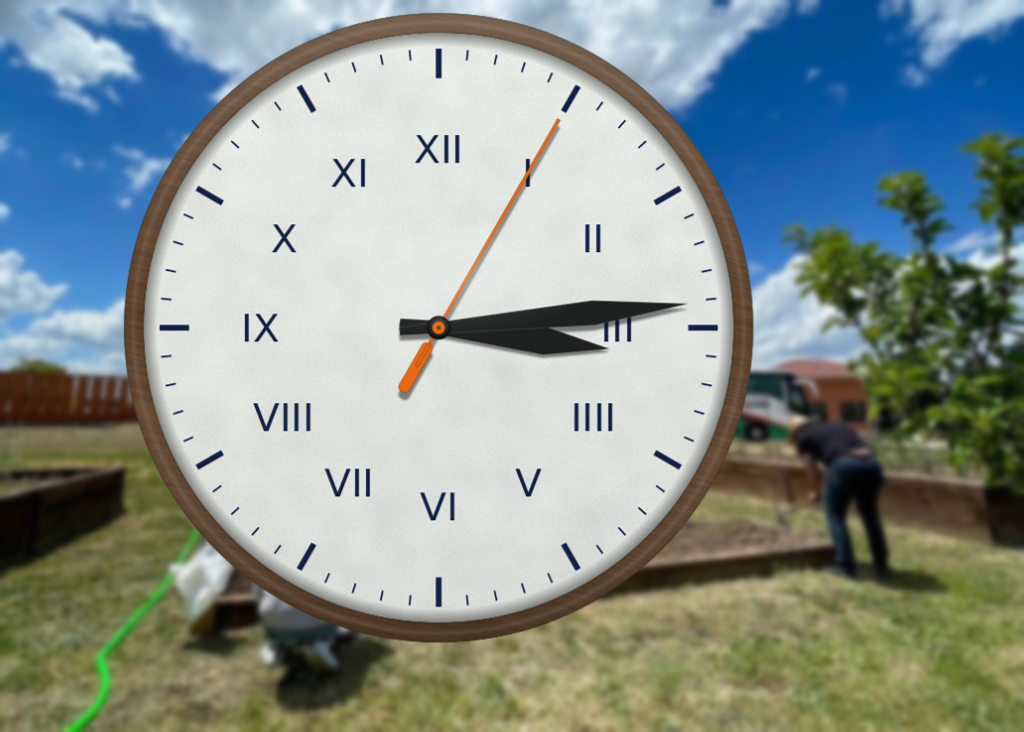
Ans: {"hour": 3, "minute": 14, "second": 5}
